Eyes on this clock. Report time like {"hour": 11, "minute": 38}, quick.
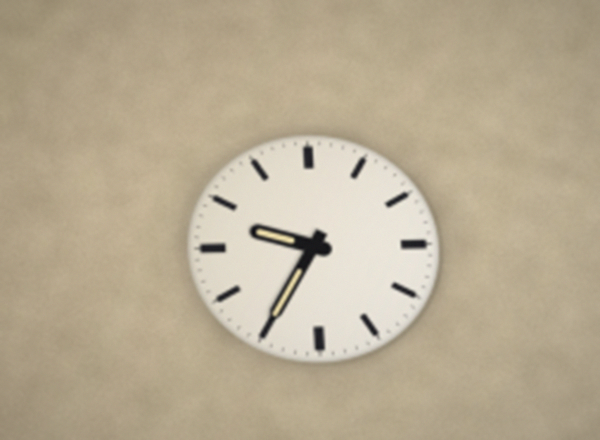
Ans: {"hour": 9, "minute": 35}
